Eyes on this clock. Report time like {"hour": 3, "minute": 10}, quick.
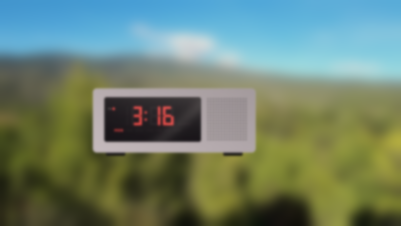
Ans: {"hour": 3, "minute": 16}
